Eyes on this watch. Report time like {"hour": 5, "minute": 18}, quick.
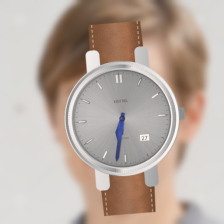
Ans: {"hour": 6, "minute": 32}
